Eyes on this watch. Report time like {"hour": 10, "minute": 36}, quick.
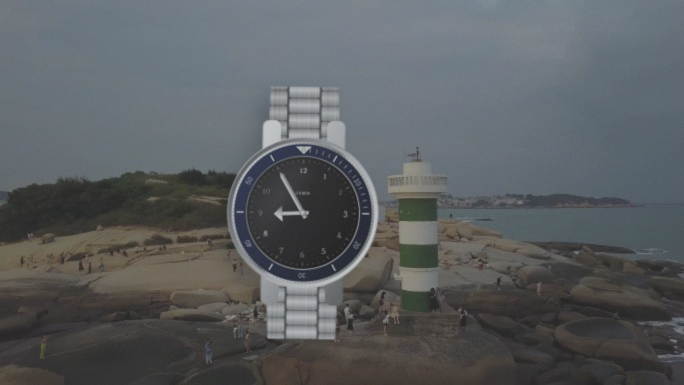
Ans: {"hour": 8, "minute": 55}
